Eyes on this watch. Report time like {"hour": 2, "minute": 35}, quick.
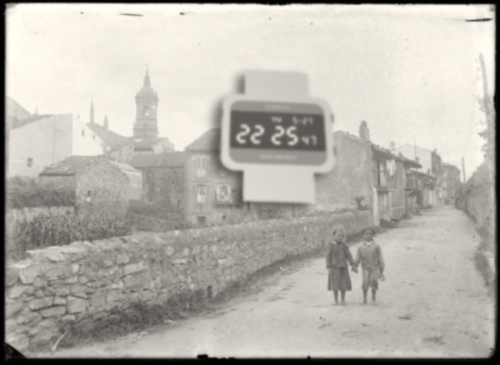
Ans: {"hour": 22, "minute": 25}
